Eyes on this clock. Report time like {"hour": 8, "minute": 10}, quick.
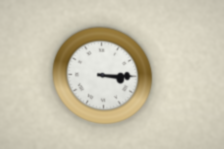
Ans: {"hour": 3, "minute": 15}
